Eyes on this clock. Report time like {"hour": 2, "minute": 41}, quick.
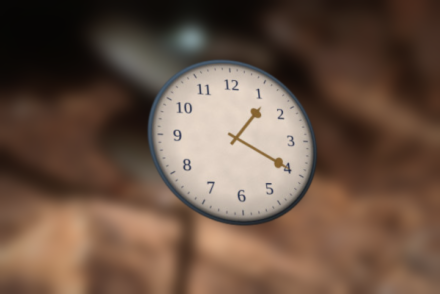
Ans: {"hour": 1, "minute": 20}
